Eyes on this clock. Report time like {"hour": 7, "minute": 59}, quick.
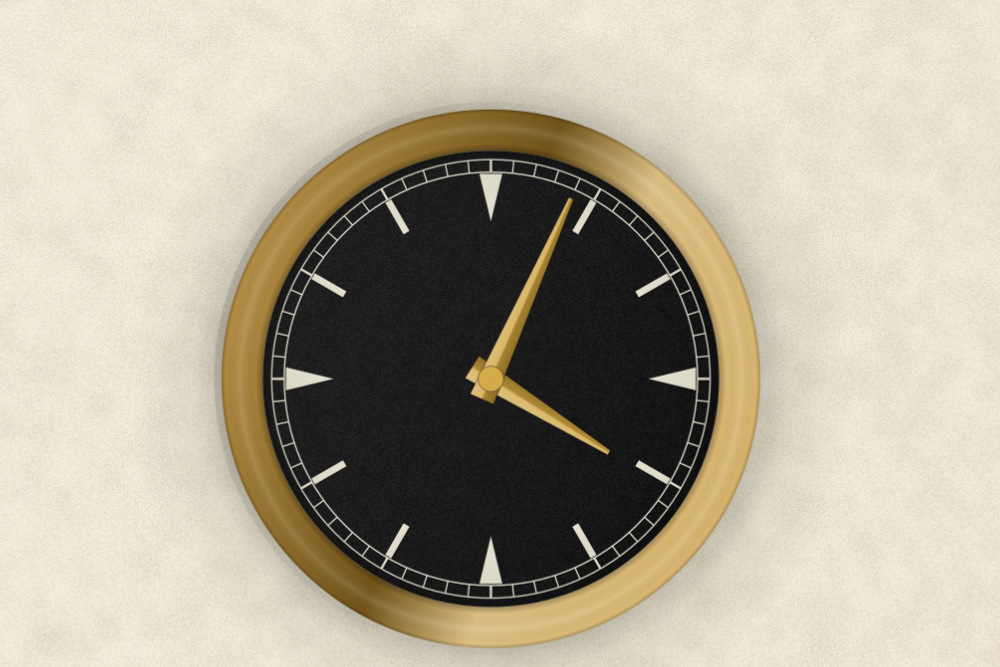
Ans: {"hour": 4, "minute": 4}
